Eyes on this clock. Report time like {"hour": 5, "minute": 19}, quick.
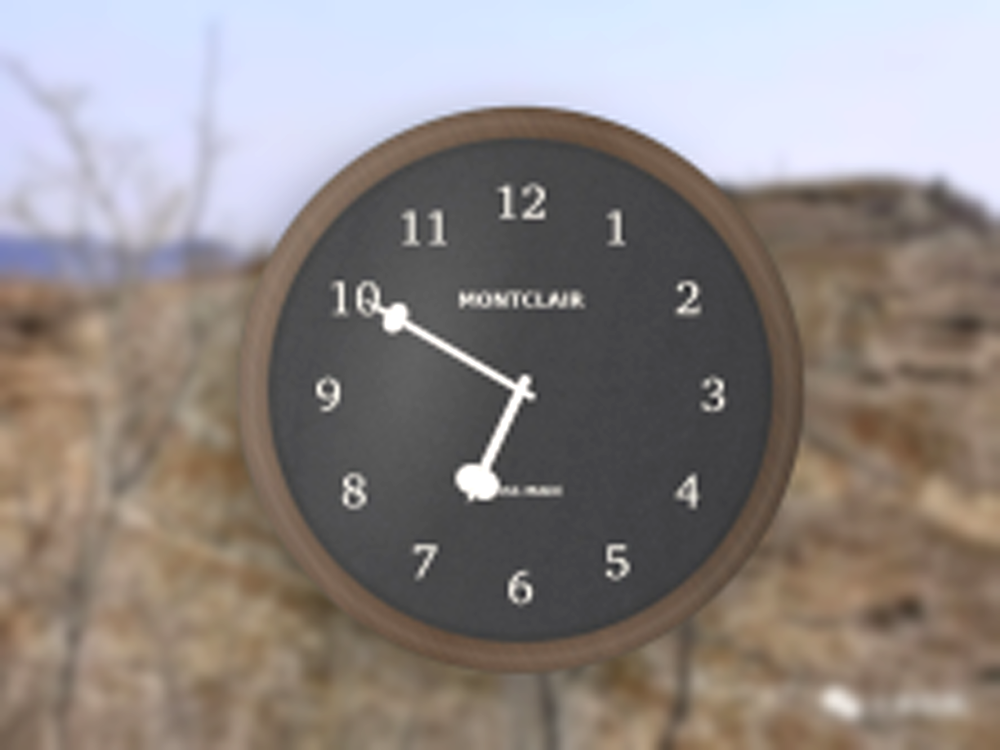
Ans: {"hour": 6, "minute": 50}
